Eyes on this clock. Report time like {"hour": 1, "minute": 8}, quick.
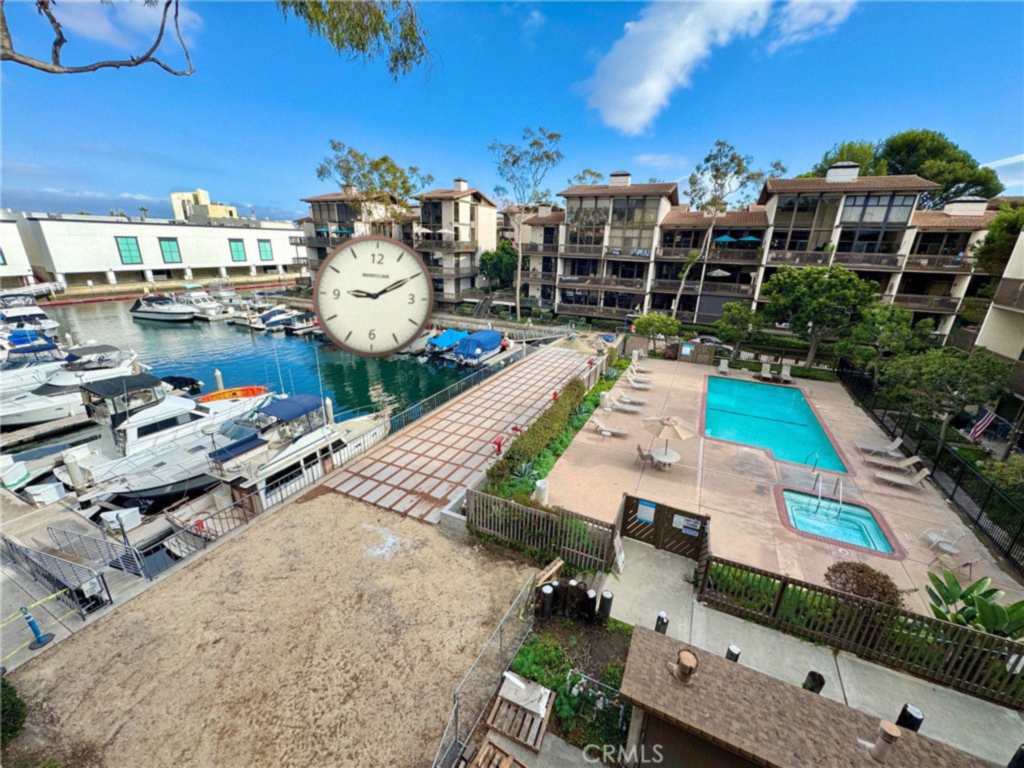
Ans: {"hour": 9, "minute": 10}
